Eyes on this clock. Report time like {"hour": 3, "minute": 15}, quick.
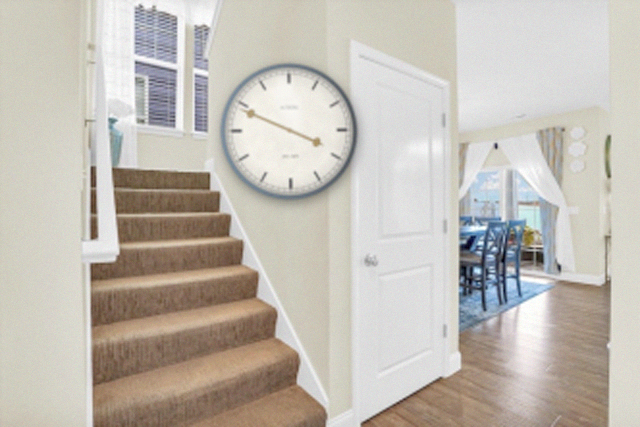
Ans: {"hour": 3, "minute": 49}
